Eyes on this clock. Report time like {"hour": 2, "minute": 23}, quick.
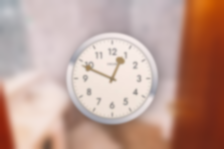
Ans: {"hour": 12, "minute": 49}
